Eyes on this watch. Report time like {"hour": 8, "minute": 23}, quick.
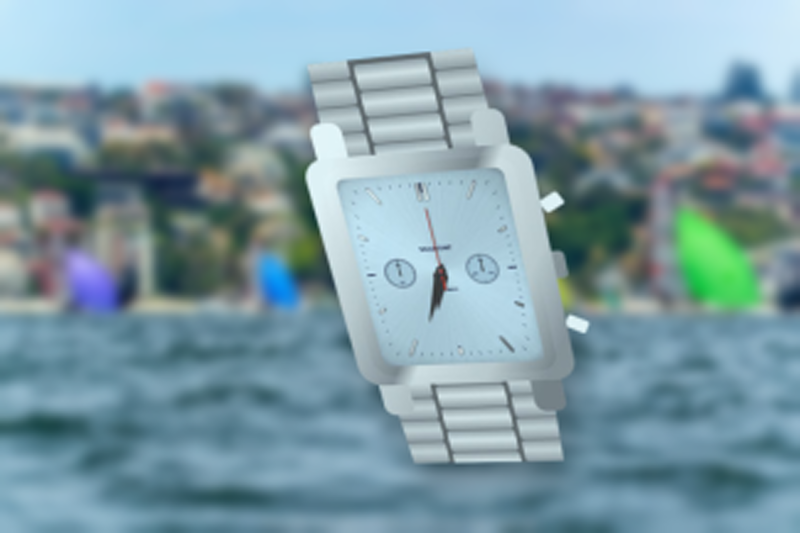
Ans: {"hour": 6, "minute": 34}
